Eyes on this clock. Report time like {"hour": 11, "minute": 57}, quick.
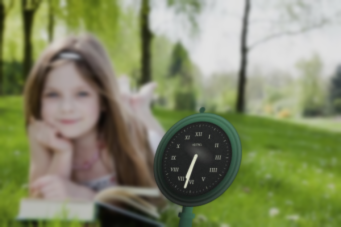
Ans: {"hour": 6, "minute": 32}
